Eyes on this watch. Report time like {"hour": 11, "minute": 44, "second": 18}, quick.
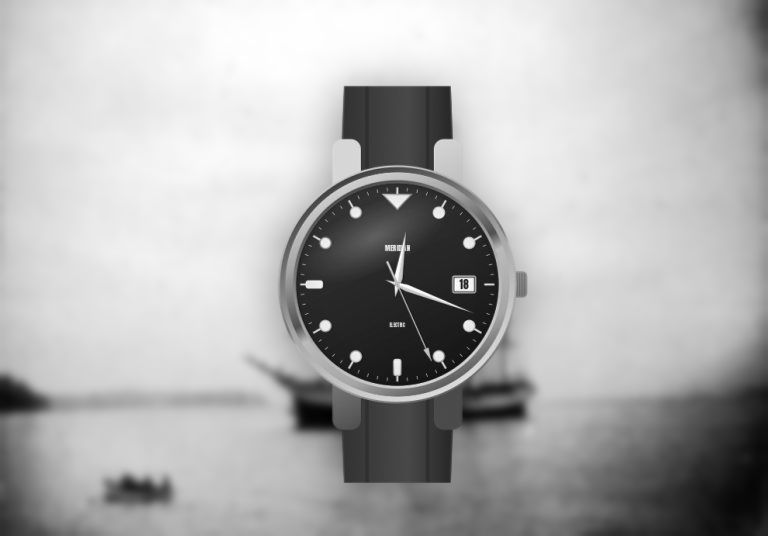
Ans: {"hour": 12, "minute": 18, "second": 26}
